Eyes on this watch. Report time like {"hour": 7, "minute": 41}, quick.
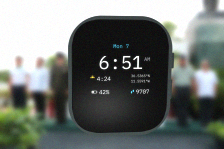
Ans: {"hour": 6, "minute": 51}
